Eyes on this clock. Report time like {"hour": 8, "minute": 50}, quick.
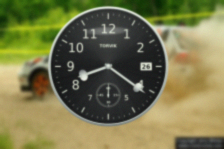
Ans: {"hour": 8, "minute": 21}
